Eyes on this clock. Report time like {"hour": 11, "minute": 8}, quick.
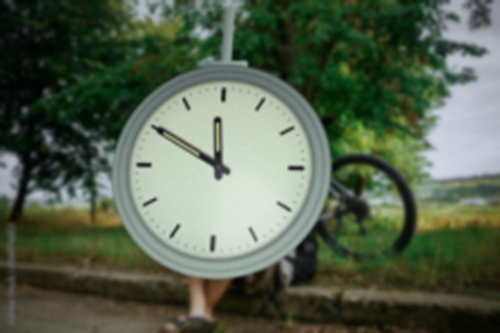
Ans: {"hour": 11, "minute": 50}
